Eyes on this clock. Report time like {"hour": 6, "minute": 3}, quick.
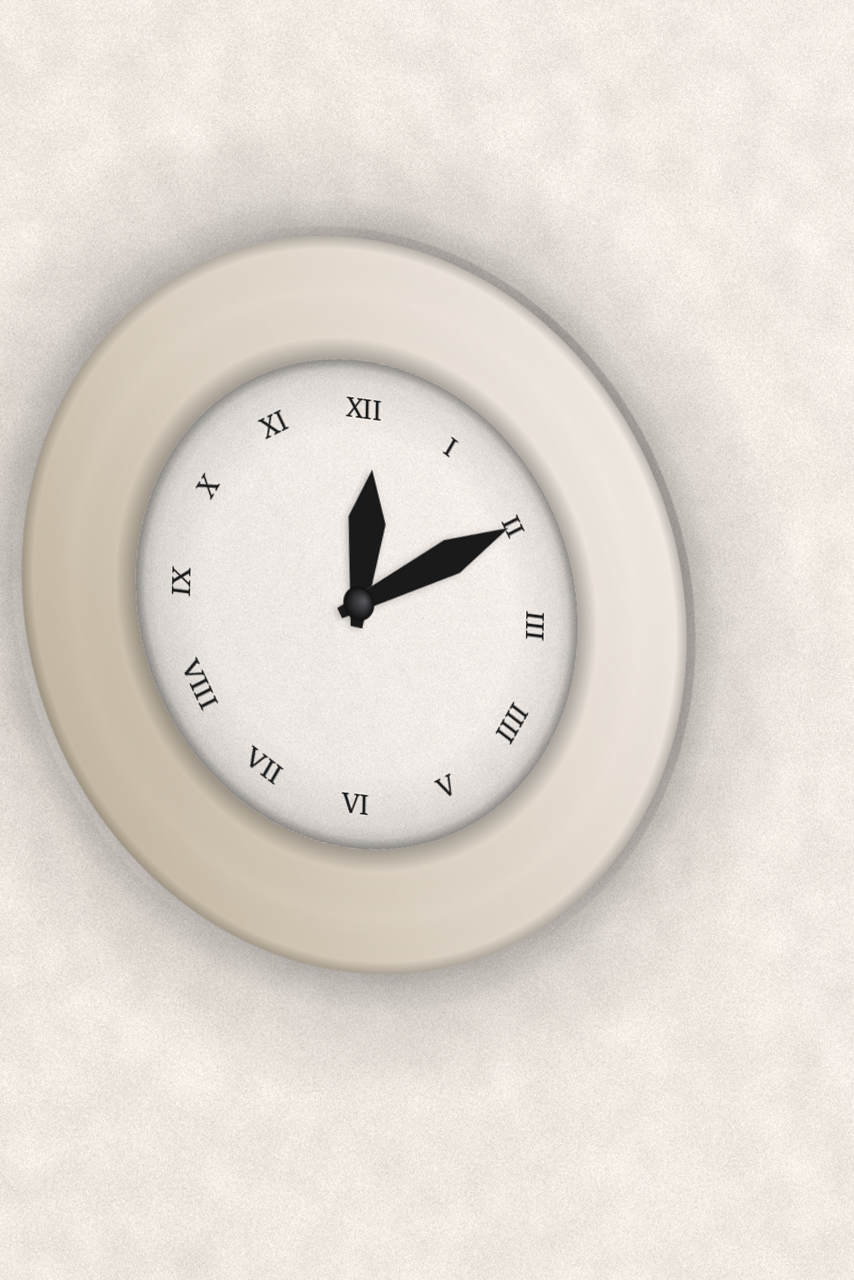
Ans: {"hour": 12, "minute": 10}
